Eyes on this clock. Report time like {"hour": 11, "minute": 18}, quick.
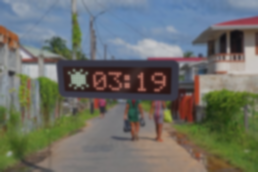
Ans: {"hour": 3, "minute": 19}
